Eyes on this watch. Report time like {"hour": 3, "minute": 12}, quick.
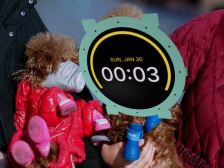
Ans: {"hour": 0, "minute": 3}
